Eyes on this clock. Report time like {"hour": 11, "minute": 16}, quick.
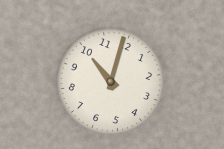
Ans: {"hour": 9, "minute": 59}
